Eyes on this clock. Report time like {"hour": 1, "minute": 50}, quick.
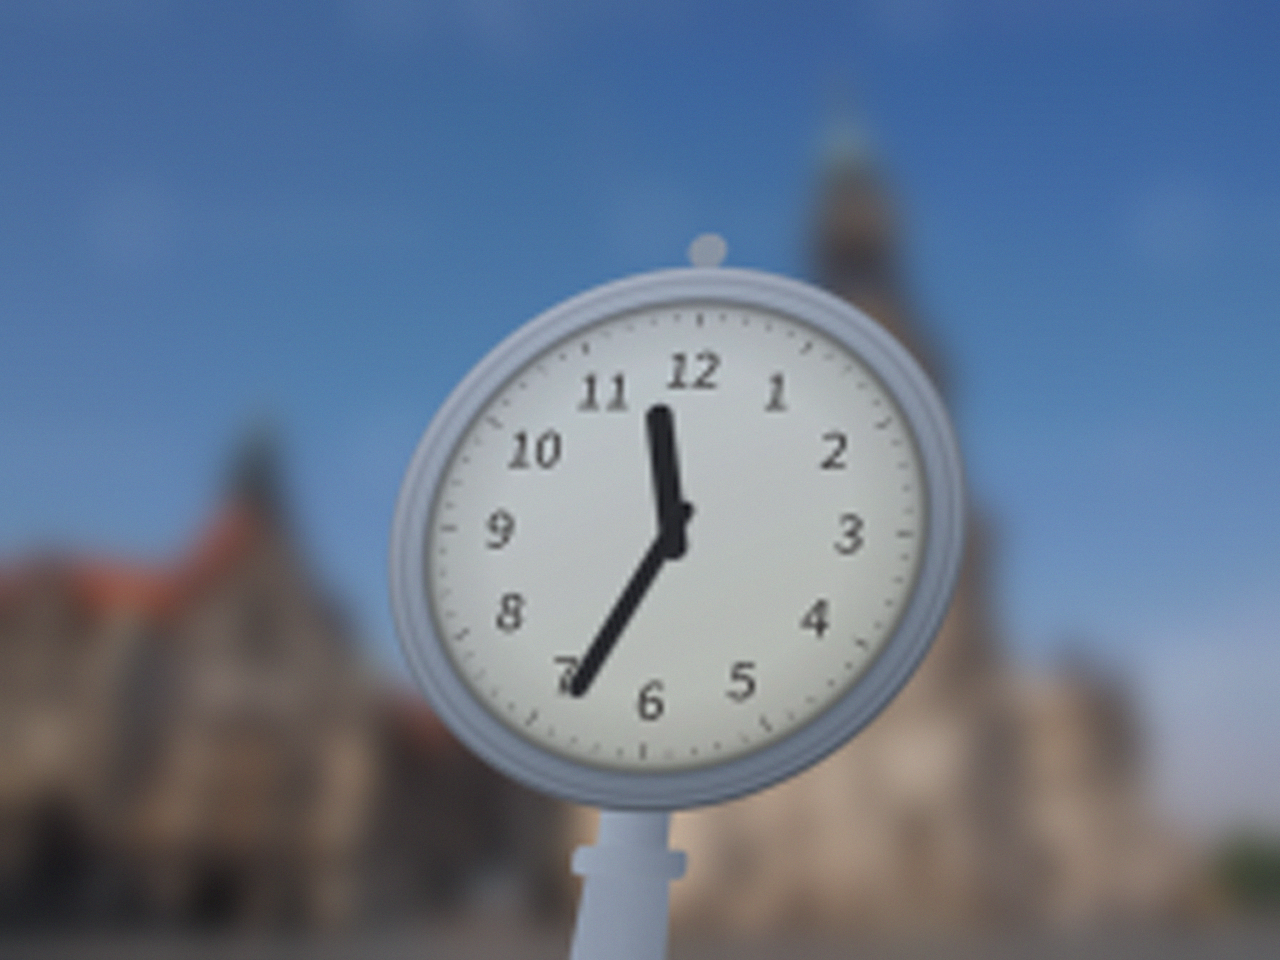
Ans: {"hour": 11, "minute": 34}
